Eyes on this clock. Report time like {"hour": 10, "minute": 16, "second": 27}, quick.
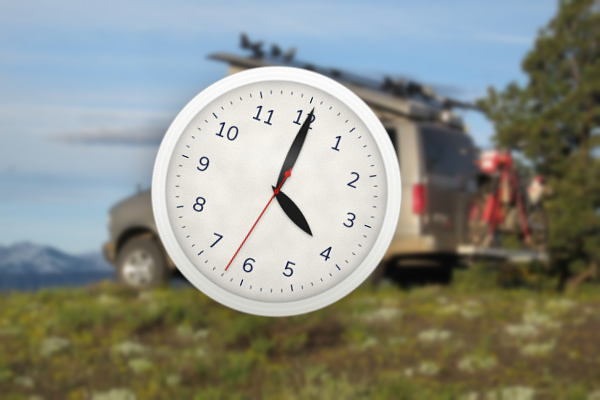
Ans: {"hour": 4, "minute": 0, "second": 32}
